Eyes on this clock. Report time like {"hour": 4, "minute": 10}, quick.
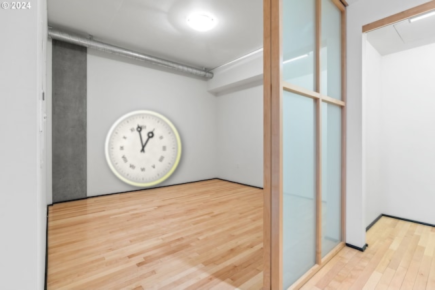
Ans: {"hour": 12, "minute": 58}
